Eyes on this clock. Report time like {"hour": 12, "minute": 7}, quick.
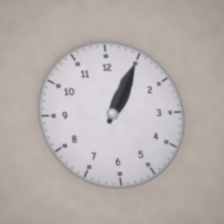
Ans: {"hour": 1, "minute": 5}
